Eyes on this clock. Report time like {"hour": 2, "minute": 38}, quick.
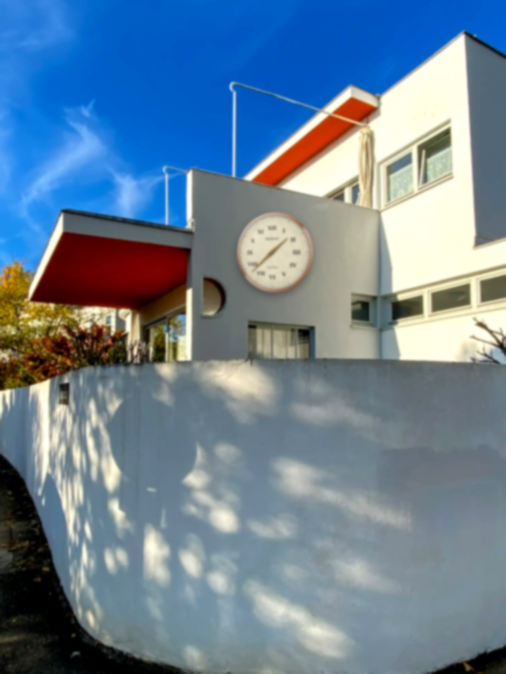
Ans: {"hour": 1, "minute": 38}
